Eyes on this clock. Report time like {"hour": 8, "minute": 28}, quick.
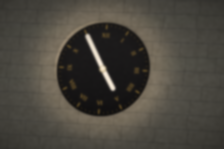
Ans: {"hour": 4, "minute": 55}
